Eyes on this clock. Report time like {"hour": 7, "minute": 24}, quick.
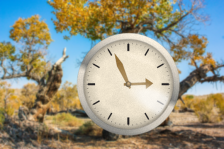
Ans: {"hour": 2, "minute": 56}
